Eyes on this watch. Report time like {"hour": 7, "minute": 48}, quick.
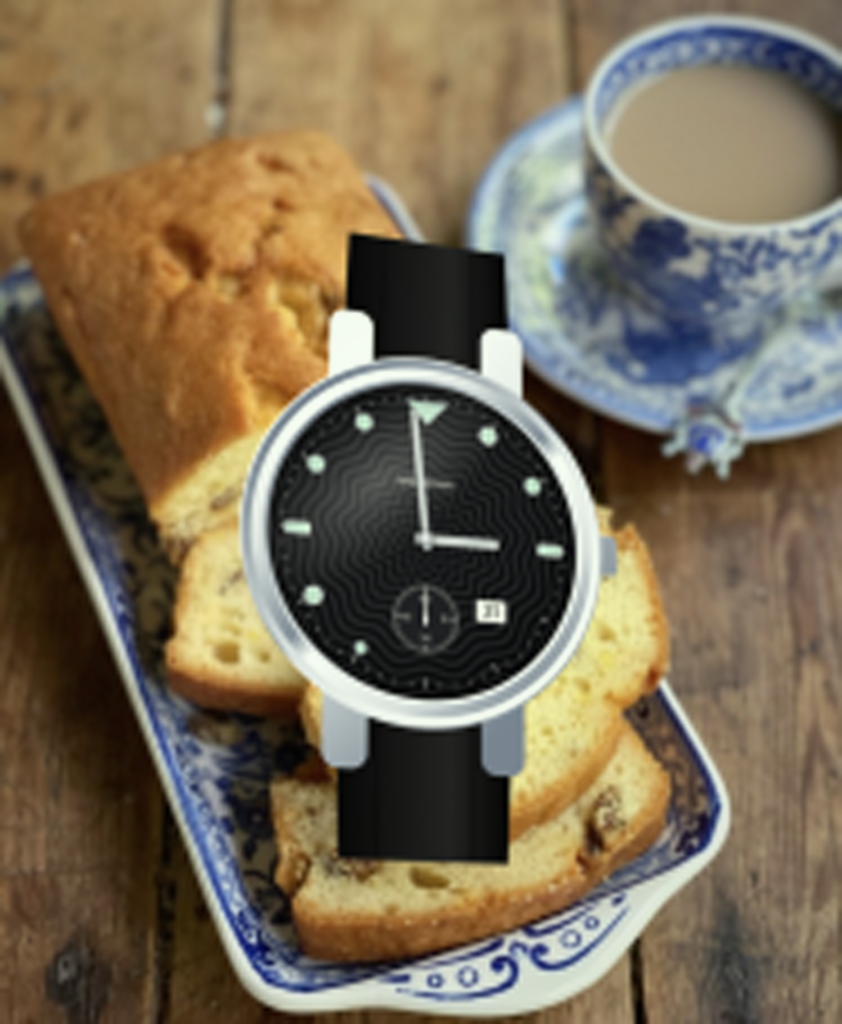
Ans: {"hour": 2, "minute": 59}
